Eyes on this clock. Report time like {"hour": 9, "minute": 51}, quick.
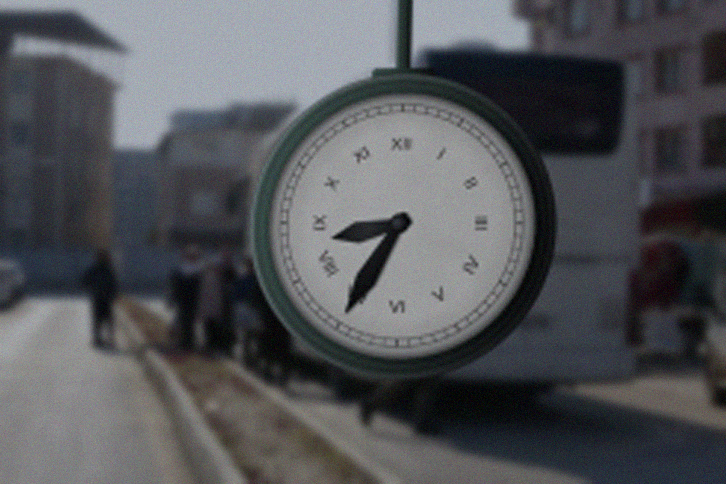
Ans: {"hour": 8, "minute": 35}
